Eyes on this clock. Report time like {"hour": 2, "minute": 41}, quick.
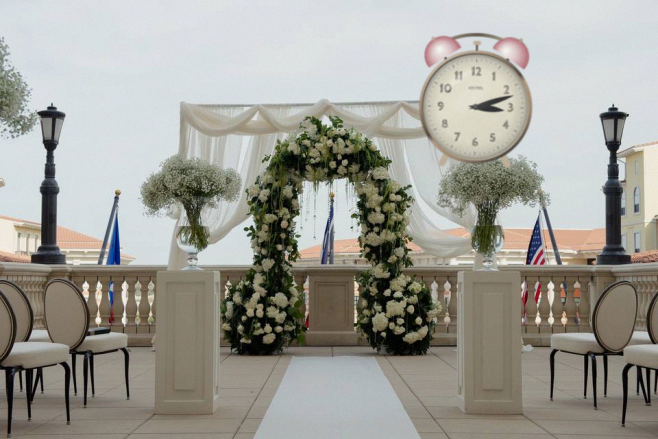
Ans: {"hour": 3, "minute": 12}
